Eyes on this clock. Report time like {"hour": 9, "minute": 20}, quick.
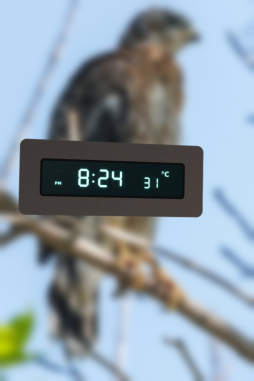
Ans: {"hour": 8, "minute": 24}
